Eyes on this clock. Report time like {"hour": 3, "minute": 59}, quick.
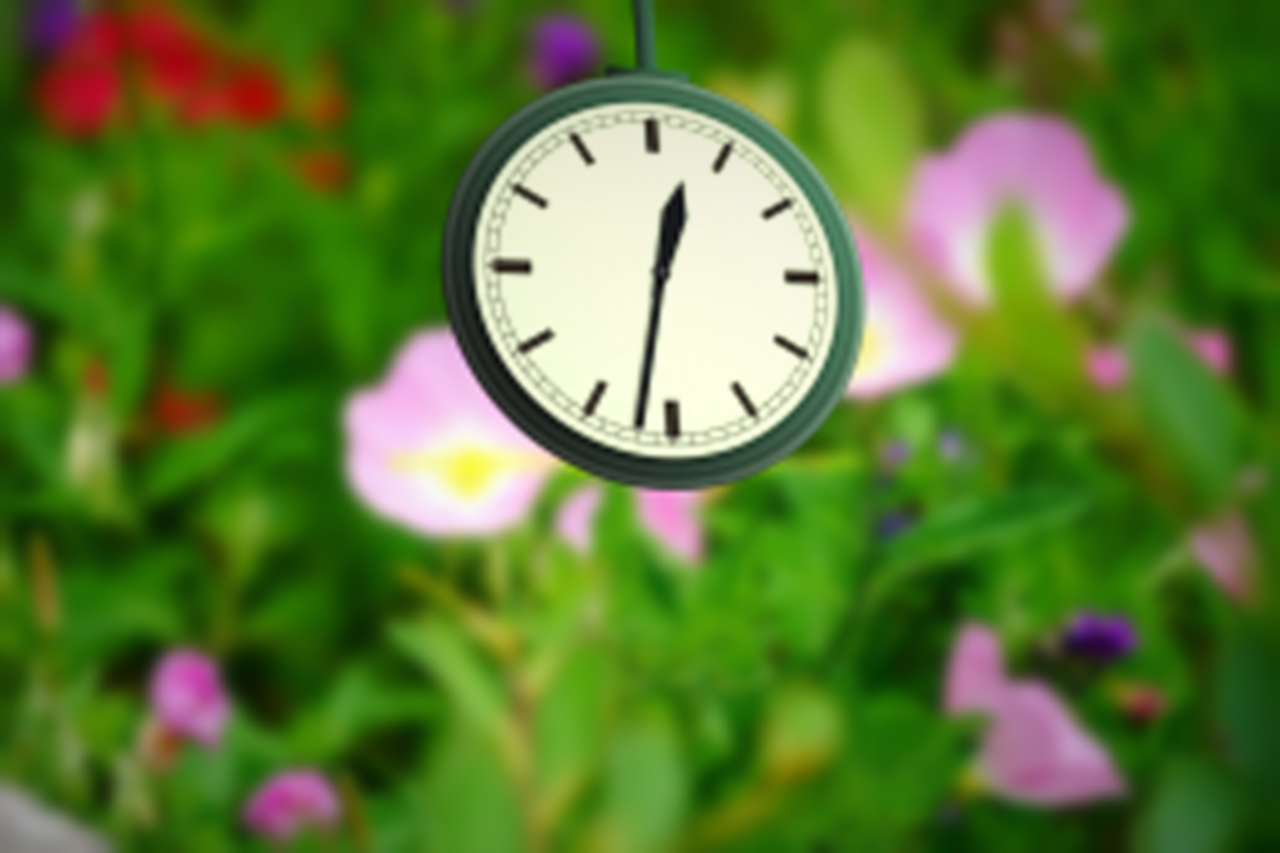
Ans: {"hour": 12, "minute": 32}
